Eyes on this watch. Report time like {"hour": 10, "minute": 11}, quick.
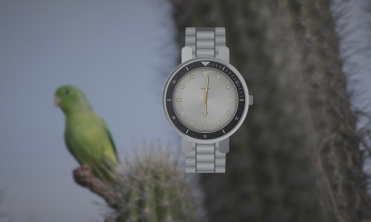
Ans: {"hour": 6, "minute": 1}
